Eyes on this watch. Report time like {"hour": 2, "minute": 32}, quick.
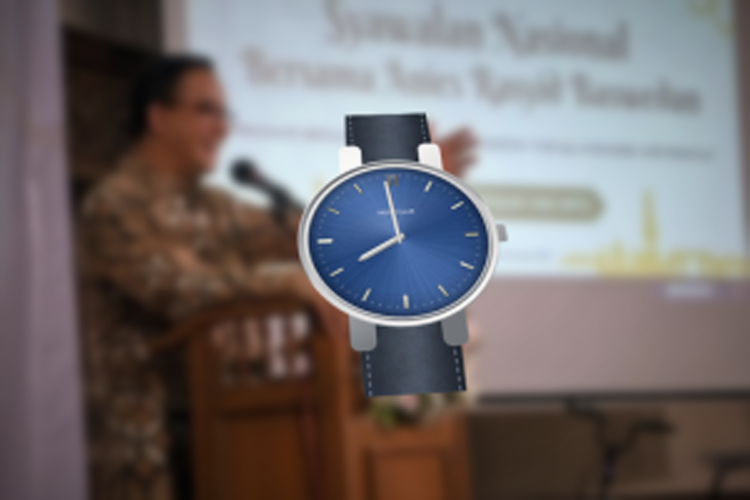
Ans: {"hour": 7, "minute": 59}
